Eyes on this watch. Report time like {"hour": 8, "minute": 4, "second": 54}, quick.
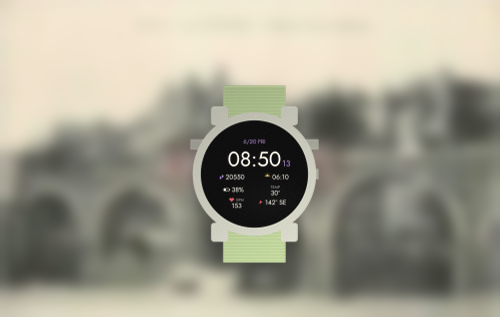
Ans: {"hour": 8, "minute": 50, "second": 13}
